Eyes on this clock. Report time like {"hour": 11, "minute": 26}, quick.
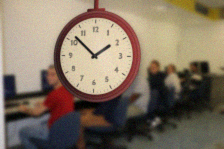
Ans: {"hour": 1, "minute": 52}
